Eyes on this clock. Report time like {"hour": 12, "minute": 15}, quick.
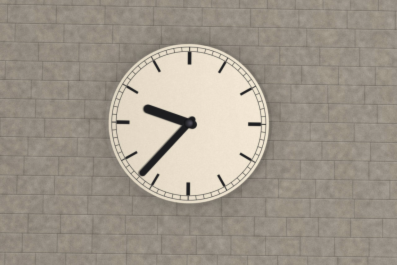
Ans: {"hour": 9, "minute": 37}
